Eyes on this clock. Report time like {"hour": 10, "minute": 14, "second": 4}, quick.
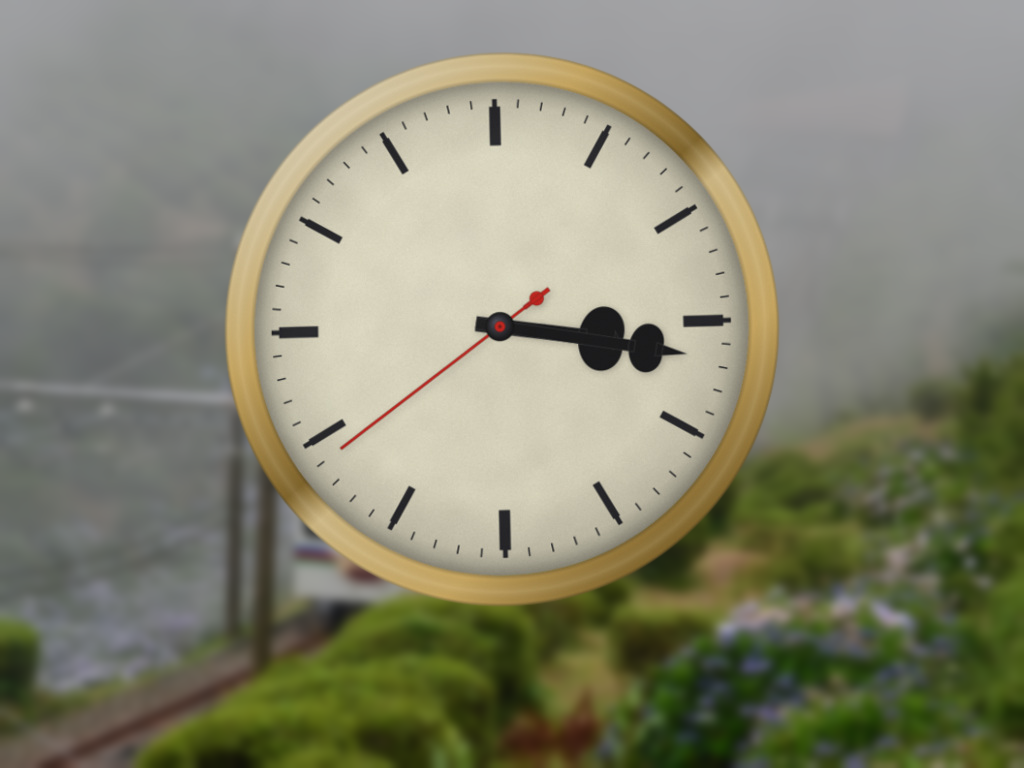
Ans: {"hour": 3, "minute": 16, "second": 39}
